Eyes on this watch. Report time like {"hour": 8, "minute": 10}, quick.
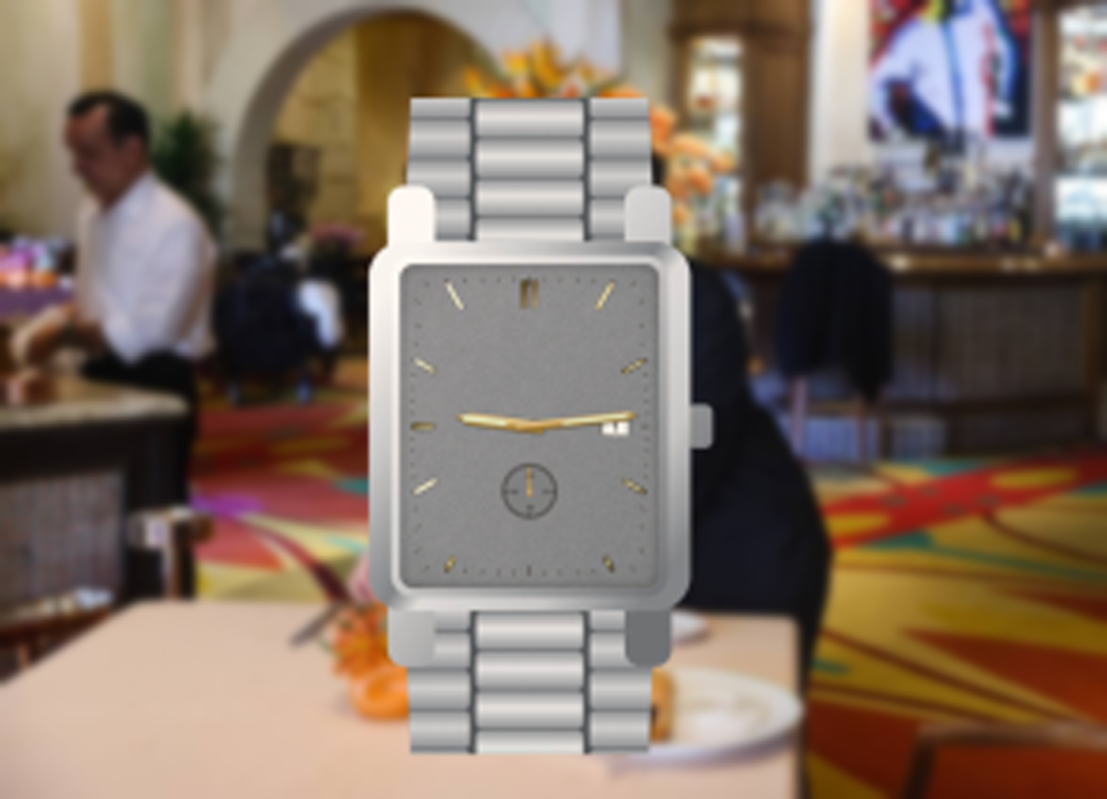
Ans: {"hour": 9, "minute": 14}
